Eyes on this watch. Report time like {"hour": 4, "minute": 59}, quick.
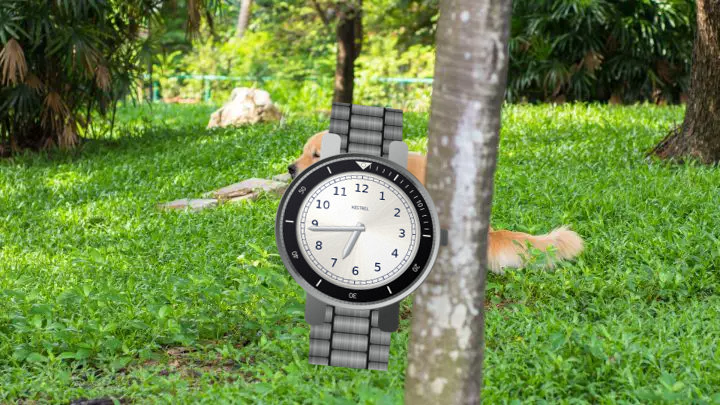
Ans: {"hour": 6, "minute": 44}
